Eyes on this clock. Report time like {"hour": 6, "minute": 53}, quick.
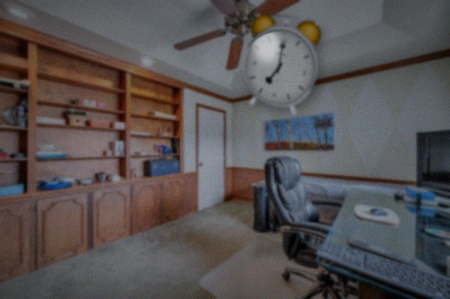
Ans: {"hour": 7, "minute": 0}
